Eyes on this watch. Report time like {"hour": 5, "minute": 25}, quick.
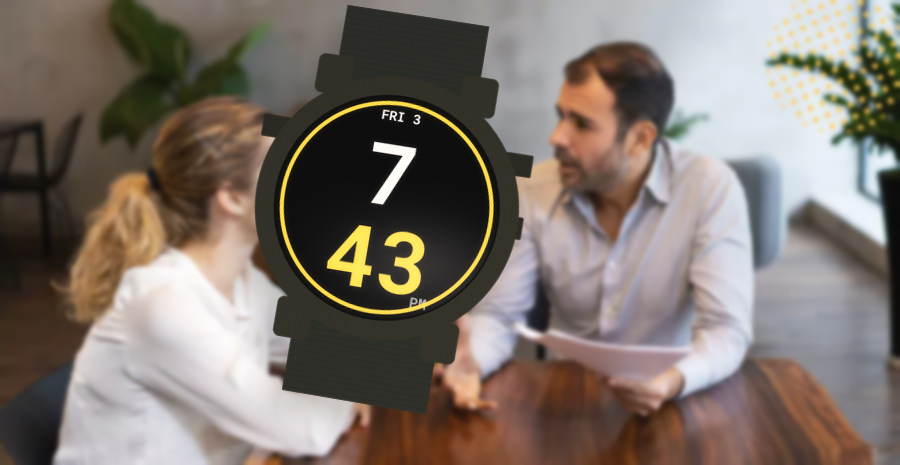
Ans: {"hour": 7, "minute": 43}
